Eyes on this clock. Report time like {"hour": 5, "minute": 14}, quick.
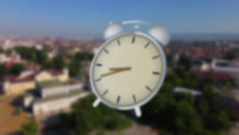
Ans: {"hour": 8, "minute": 41}
